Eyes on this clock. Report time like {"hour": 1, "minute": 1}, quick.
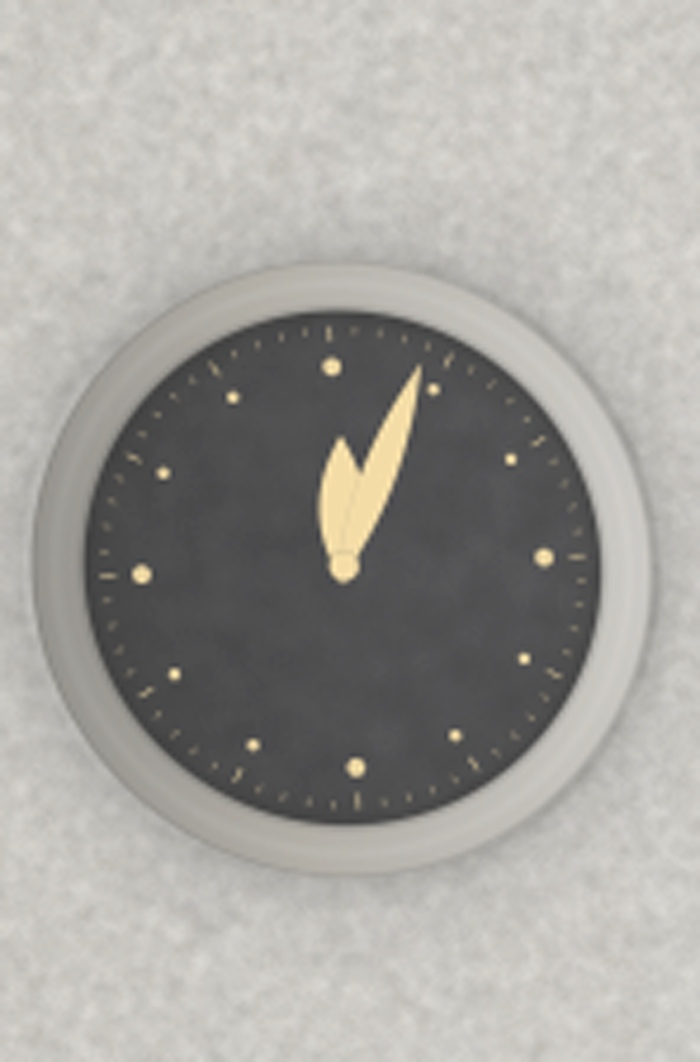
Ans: {"hour": 12, "minute": 4}
